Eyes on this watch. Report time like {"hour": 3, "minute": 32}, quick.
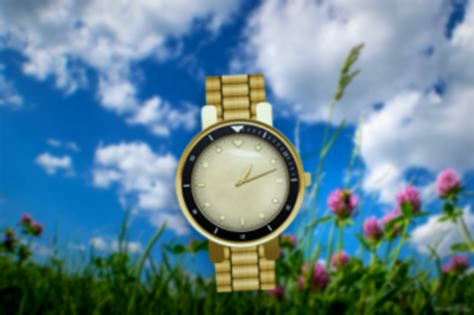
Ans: {"hour": 1, "minute": 12}
